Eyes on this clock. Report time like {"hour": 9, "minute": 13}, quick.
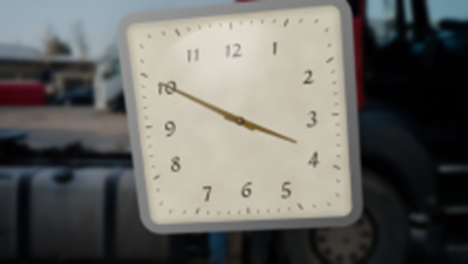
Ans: {"hour": 3, "minute": 50}
